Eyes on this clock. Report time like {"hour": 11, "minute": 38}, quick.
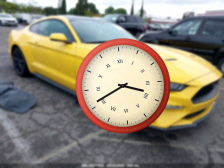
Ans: {"hour": 3, "minute": 41}
